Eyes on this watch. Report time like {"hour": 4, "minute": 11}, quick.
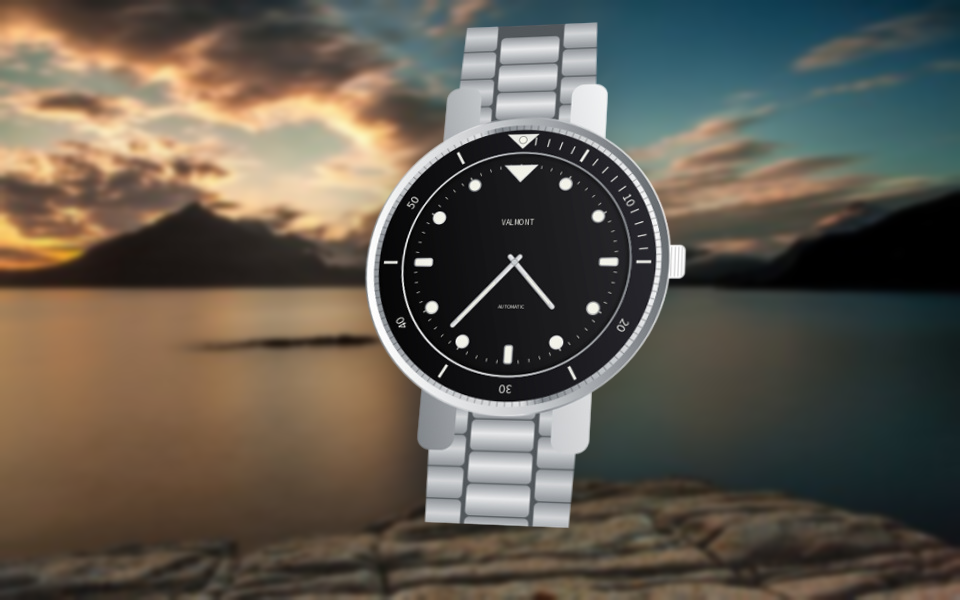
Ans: {"hour": 4, "minute": 37}
